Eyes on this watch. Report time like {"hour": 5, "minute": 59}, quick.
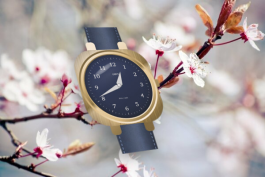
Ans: {"hour": 12, "minute": 41}
